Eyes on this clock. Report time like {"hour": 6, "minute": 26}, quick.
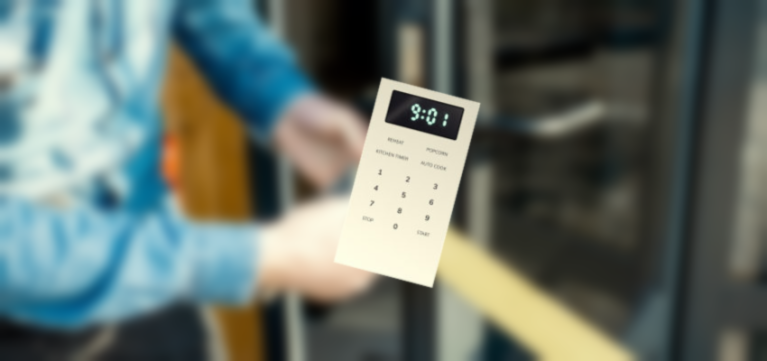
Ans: {"hour": 9, "minute": 1}
